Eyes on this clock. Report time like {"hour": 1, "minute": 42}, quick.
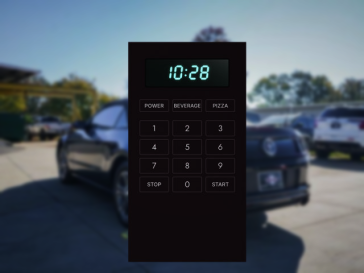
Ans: {"hour": 10, "minute": 28}
